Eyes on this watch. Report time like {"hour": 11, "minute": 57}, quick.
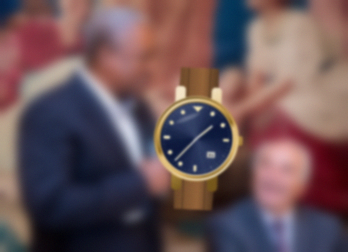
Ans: {"hour": 1, "minute": 37}
